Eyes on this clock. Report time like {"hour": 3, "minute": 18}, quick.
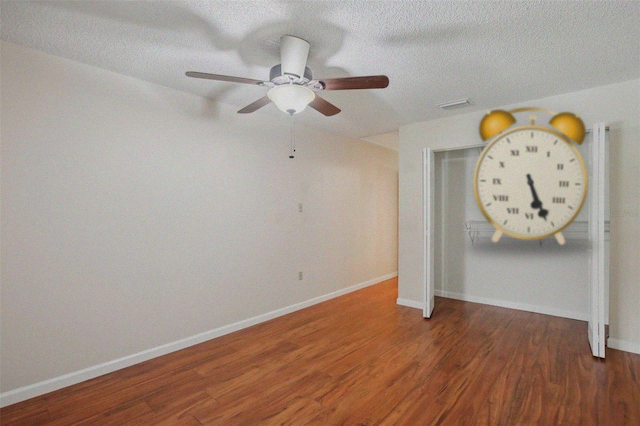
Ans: {"hour": 5, "minute": 26}
